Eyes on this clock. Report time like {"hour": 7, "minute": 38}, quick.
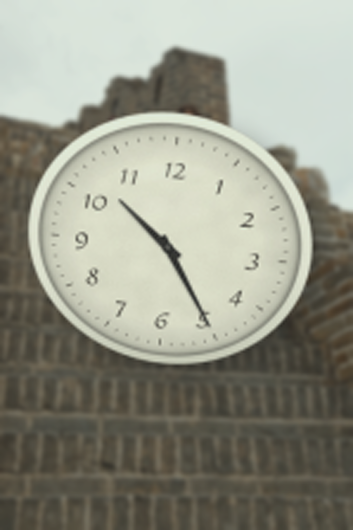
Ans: {"hour": 10, "minute": 25}
